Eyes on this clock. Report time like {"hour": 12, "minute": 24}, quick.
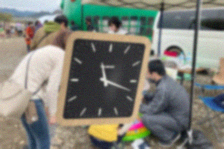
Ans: {"hour": 11, "minute": 18}
